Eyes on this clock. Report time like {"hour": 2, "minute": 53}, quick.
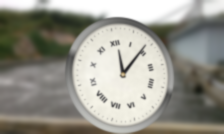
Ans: {"hour": 12, "minute": 9}
